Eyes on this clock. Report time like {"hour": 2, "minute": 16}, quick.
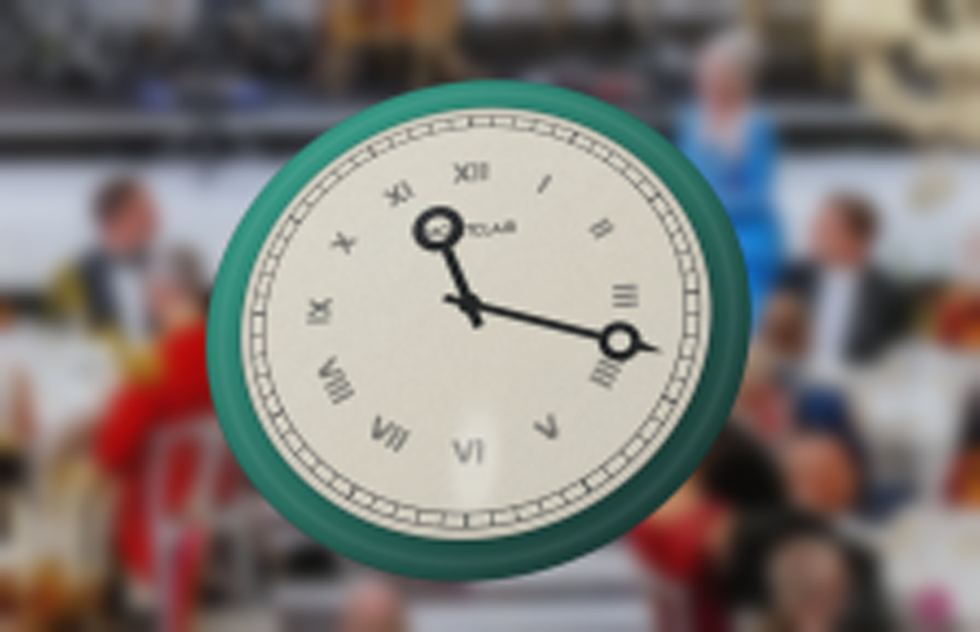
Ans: {"hour": 11, "minute": 18}
